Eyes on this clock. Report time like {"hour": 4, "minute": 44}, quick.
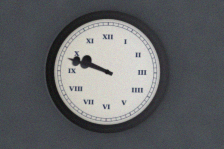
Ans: {"hour": 9, "minute": 48}
